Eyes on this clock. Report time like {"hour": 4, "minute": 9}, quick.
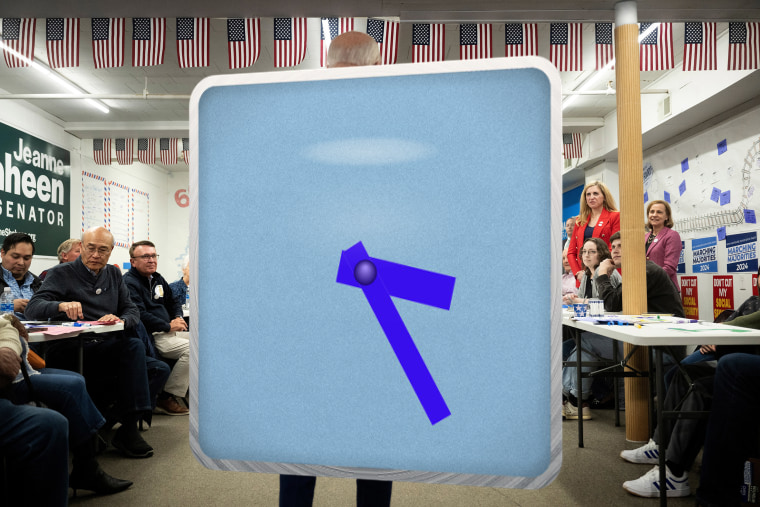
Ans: {"hour": 3, "minute": 25}
